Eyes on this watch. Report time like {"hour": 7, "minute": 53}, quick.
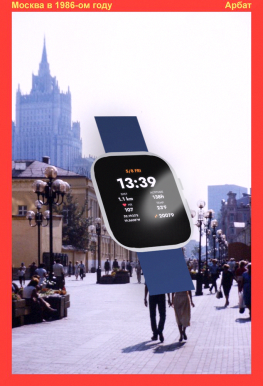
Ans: {"hour": 13, "minute": 39}
